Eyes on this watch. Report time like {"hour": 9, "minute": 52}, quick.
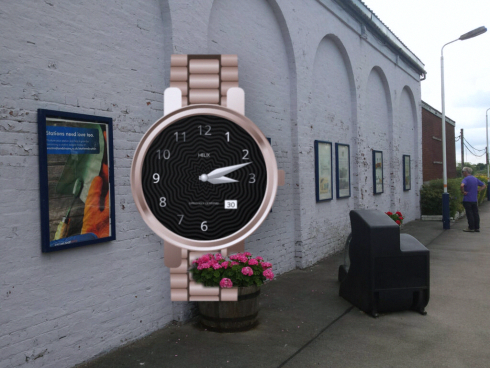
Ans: {"hour": 3, "minute": 12}
